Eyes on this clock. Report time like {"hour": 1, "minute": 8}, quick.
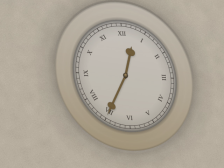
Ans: {"hour": 12, "minute": 35}
